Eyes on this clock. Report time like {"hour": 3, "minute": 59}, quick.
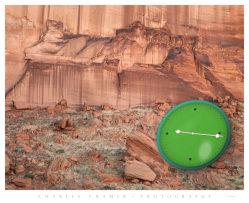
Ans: {"hour": 9, "minute": 16}
